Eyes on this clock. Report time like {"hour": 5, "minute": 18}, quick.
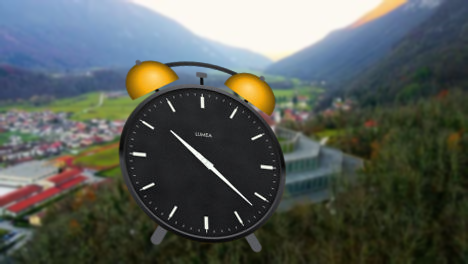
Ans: {"hour": 10, "minute": 22}
